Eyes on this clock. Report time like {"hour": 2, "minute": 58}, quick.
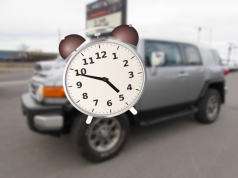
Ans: {"hour": 4, "minute": 49}
